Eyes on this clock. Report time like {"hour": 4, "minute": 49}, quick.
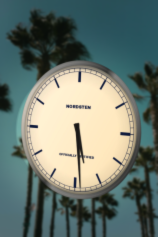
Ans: {"hour": 5, "minute": 29}
